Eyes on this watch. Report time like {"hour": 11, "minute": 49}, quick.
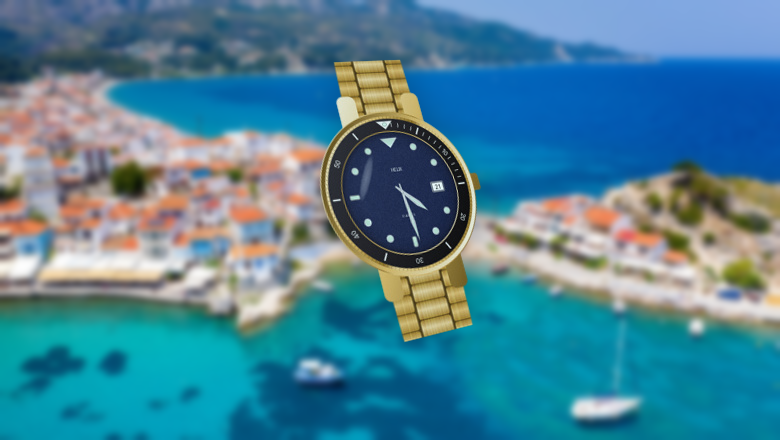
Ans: {"hour": 4, "minute": 29}
